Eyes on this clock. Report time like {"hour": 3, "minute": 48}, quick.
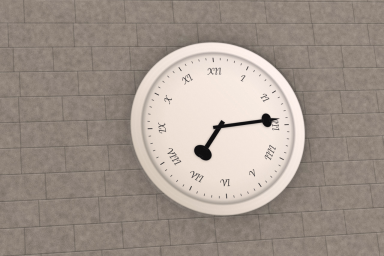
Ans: {"hour": 7, "minute": 14}
